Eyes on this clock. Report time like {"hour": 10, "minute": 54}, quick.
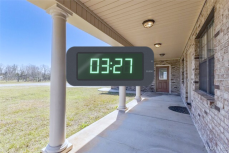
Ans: {"hour": 3, "minute": 27}
